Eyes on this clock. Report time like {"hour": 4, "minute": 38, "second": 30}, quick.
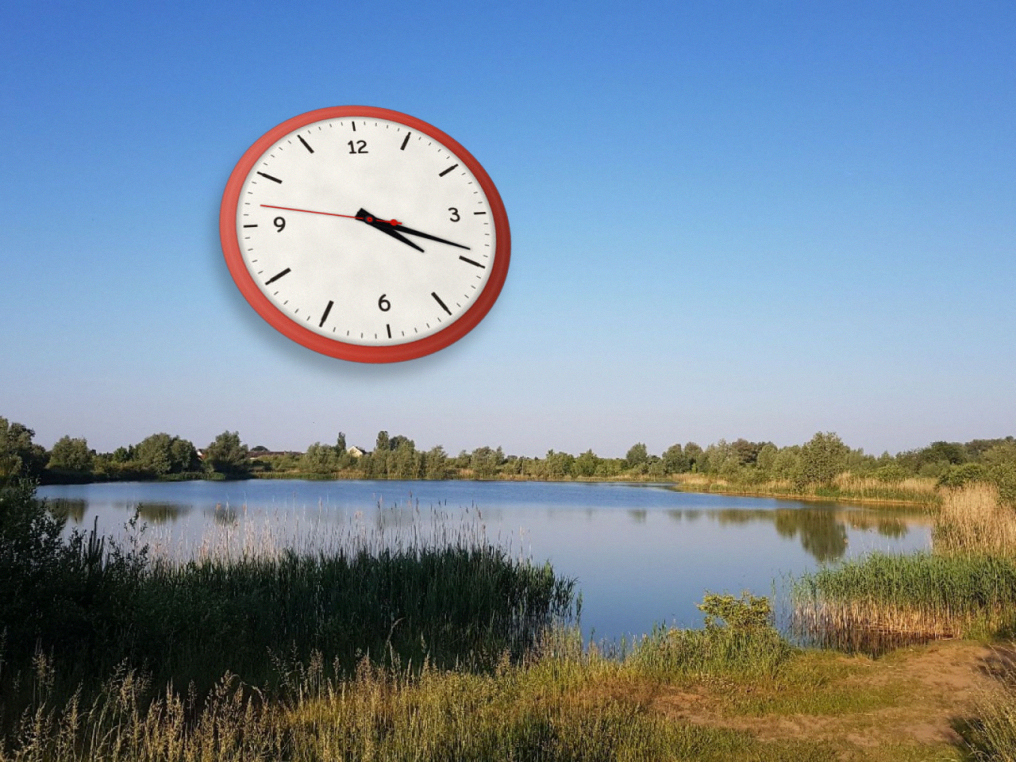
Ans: {"hour": 4, "minute": 18, "second": 47}
